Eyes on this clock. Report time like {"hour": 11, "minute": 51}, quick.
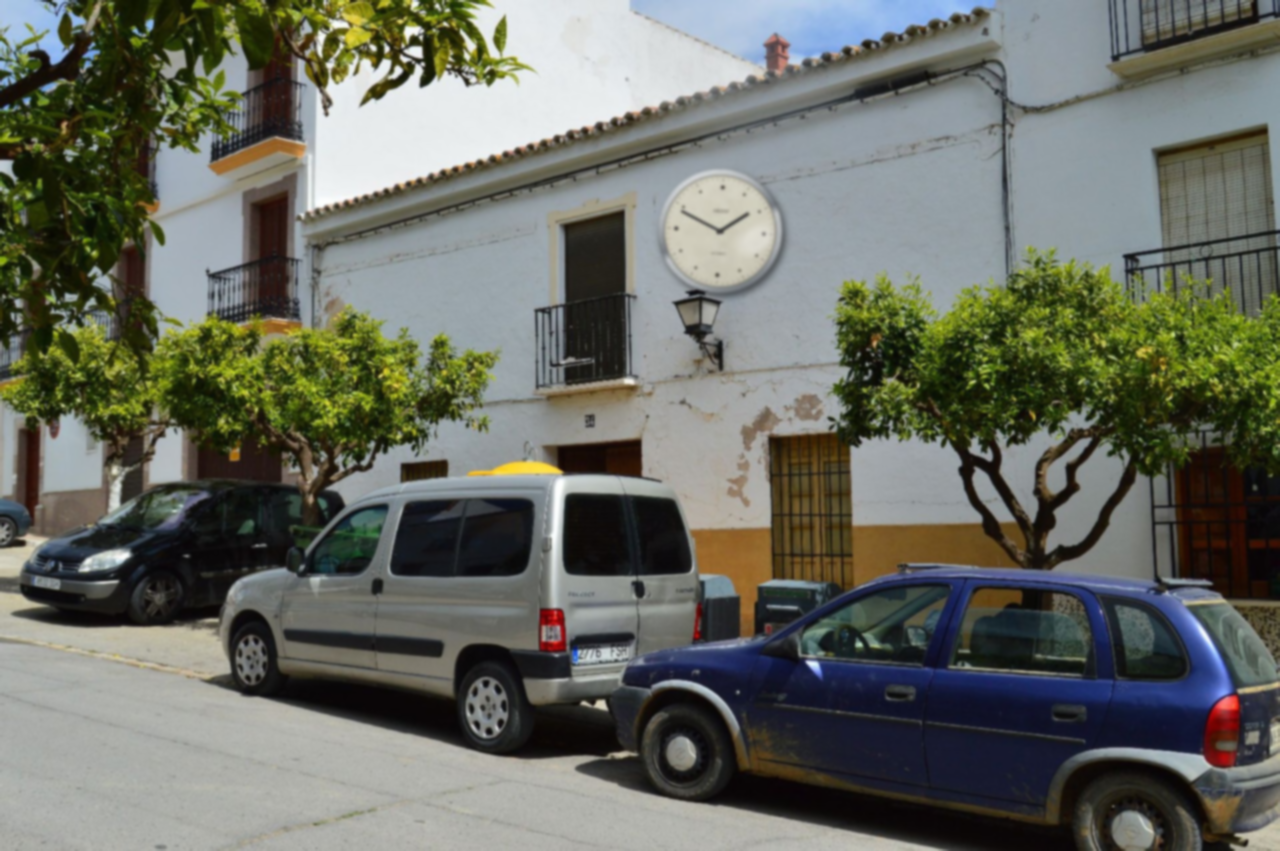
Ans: {"hour": 1, "minute": 49}
